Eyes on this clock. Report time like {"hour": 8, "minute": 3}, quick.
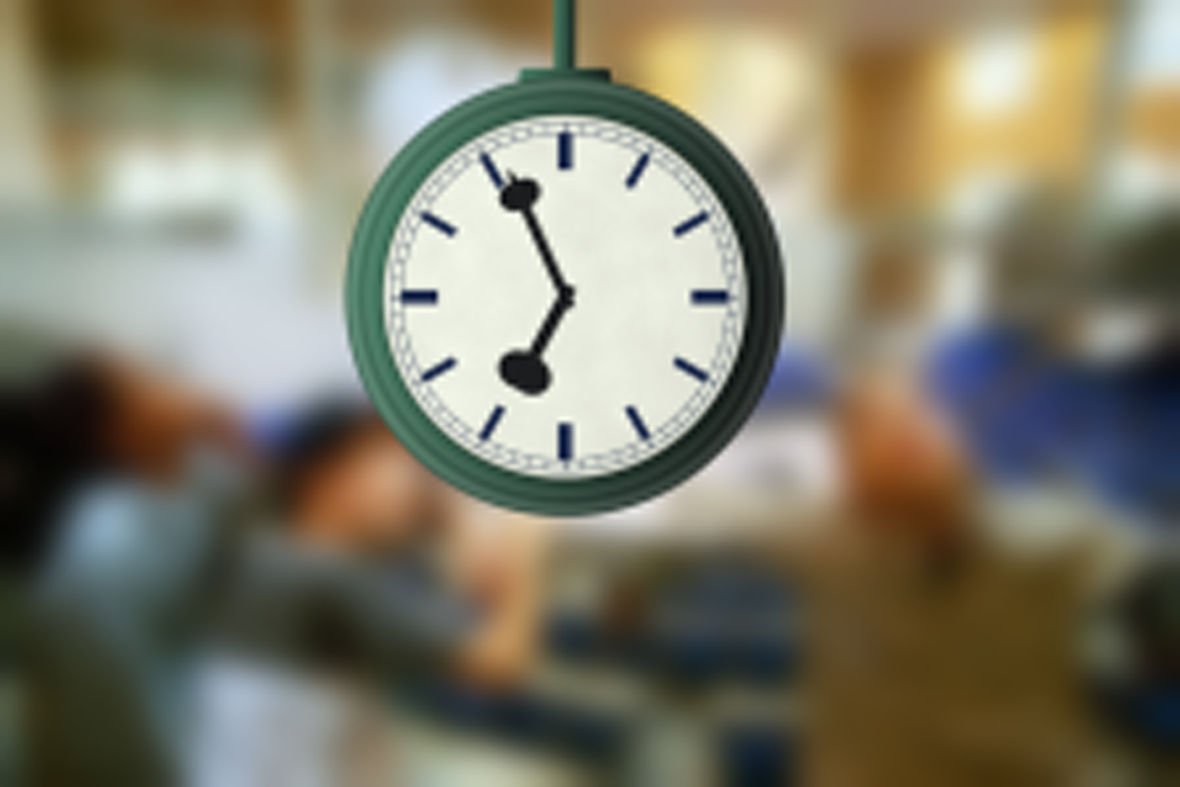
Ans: {"hour": 6, "minute": 56}
